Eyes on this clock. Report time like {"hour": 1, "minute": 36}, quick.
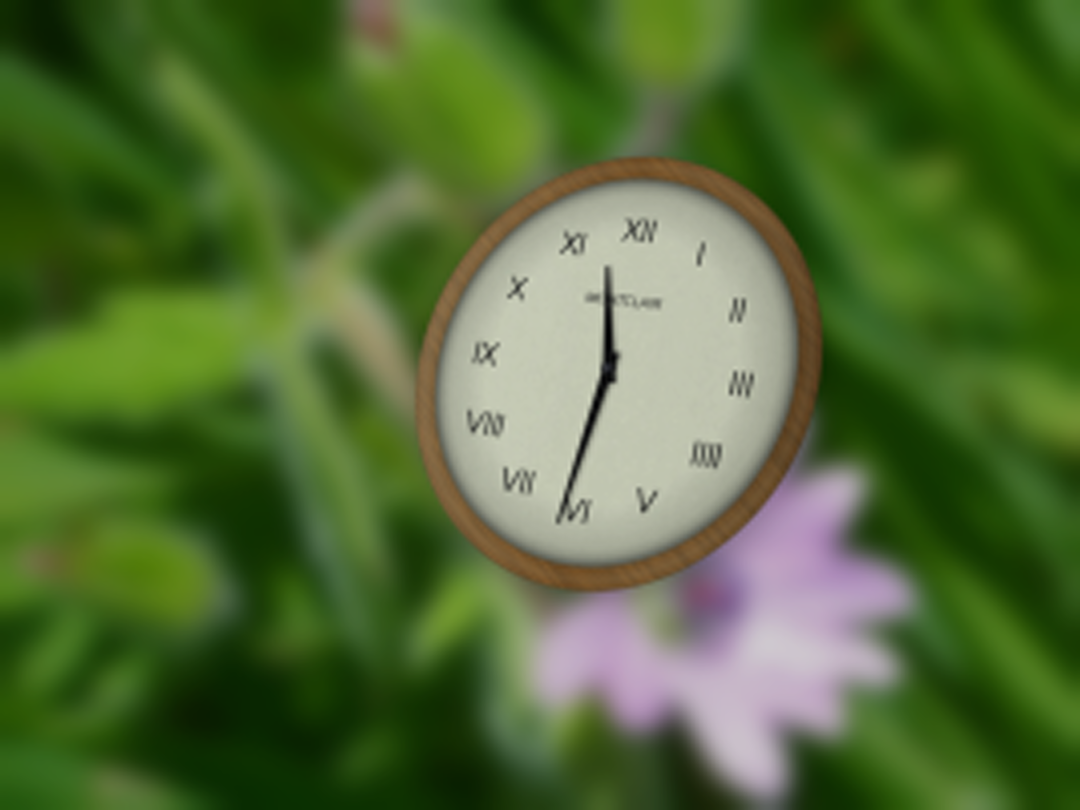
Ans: {"hour": 11, "minute": 31}
